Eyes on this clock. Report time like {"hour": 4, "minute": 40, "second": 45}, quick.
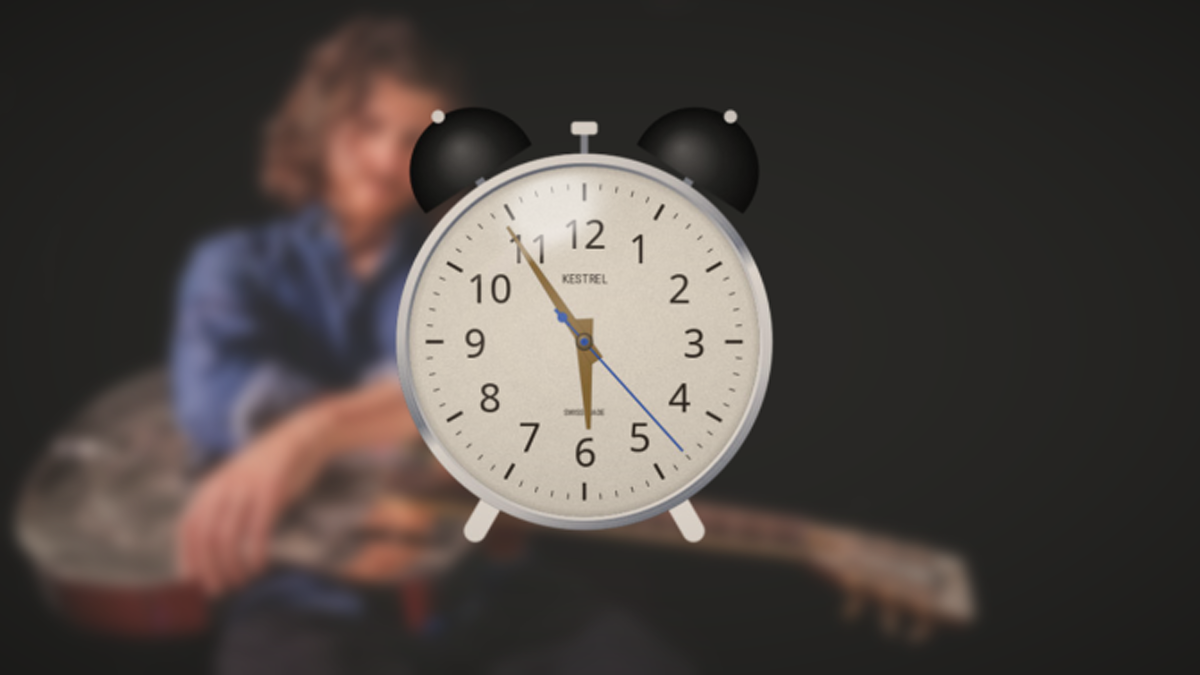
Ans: {"hour": 5, "minute": 54, "second": 23}
